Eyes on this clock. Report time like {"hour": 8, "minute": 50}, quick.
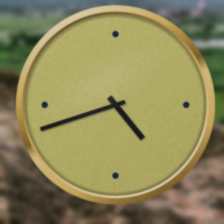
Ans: {"hour": 4, "minute": 42}
